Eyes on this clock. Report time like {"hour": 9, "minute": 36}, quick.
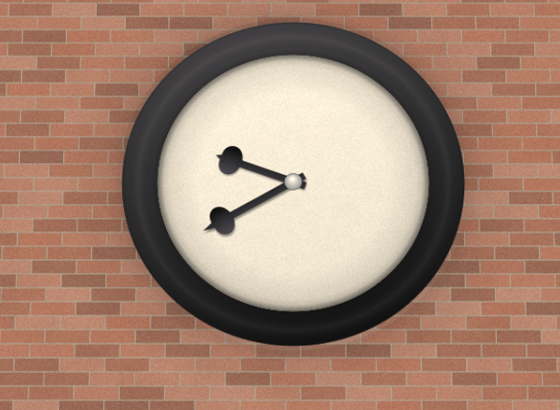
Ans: {"hour": 9, "minute": 40}
